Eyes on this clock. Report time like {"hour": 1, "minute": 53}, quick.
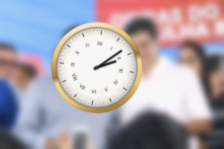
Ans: {"hour": 2, "minute": 8}
